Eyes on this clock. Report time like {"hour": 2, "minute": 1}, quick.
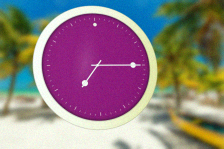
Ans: {"hour": 7, "minute": 15}
